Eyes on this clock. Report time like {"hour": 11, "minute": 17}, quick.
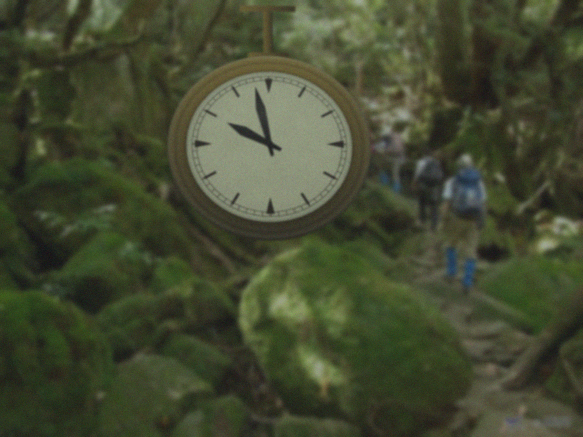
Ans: {"hour": 9, "minute": 58}
